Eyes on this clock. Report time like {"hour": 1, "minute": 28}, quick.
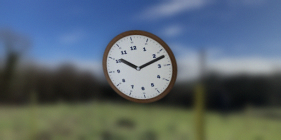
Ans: {"hour": 10, "minute": 12}
